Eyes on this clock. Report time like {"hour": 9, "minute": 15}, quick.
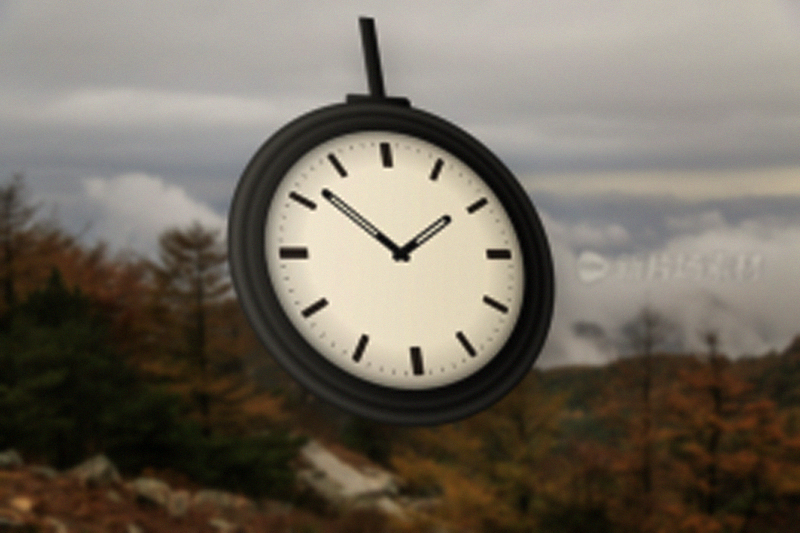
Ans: {"hour": 1, "minute": 52}
